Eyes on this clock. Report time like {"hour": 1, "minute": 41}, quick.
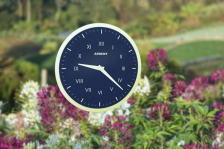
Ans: {"hour": 9, "minute": 22}
